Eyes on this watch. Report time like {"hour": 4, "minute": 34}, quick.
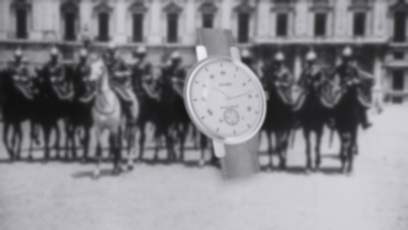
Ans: {"hour": 10, "minute": 13}
